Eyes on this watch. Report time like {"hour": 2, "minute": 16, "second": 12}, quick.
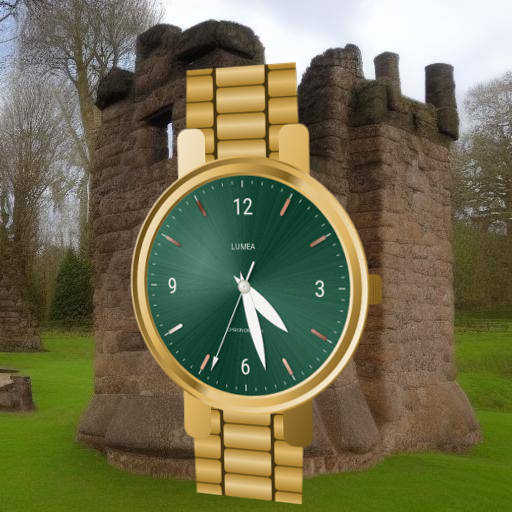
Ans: {"hour": 4, "minute": 27, "second": 34}
